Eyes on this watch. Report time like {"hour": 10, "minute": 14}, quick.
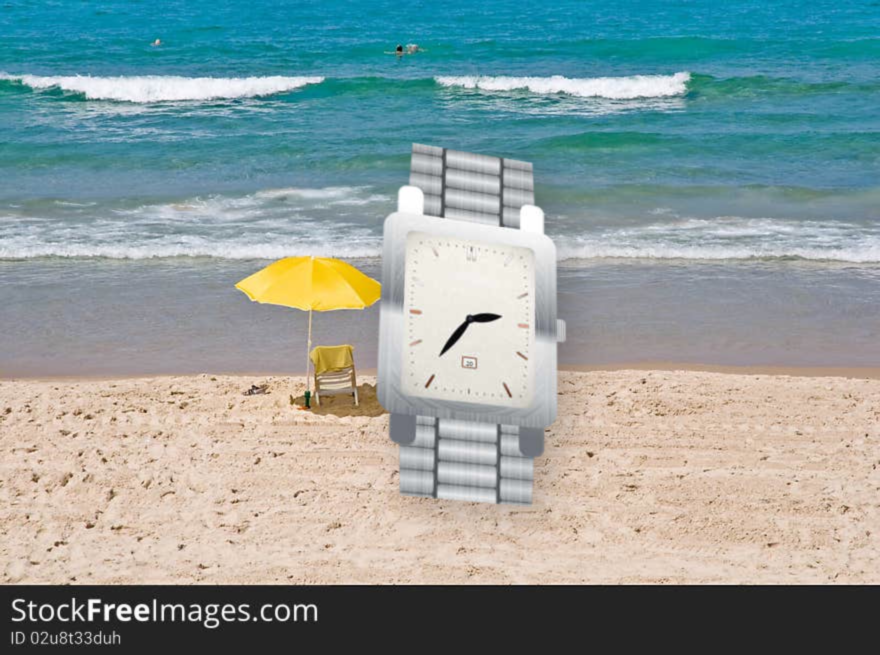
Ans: {"hour": 2, "minute": 36}
